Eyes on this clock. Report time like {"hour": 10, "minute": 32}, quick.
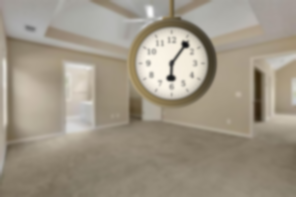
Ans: {"hour": 6, "minute": 6}
